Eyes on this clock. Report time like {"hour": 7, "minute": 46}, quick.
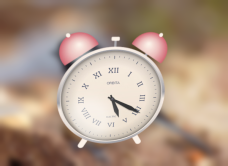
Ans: {"hour": 5, "minute": 20}
